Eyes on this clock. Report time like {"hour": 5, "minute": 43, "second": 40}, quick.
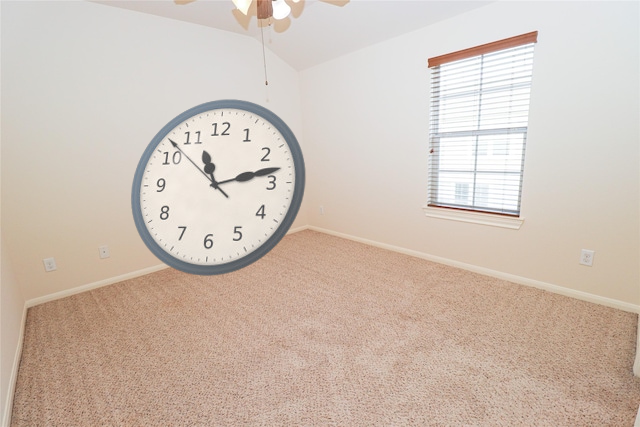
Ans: {"hour": 11, "minute": 12, "second": 52}
